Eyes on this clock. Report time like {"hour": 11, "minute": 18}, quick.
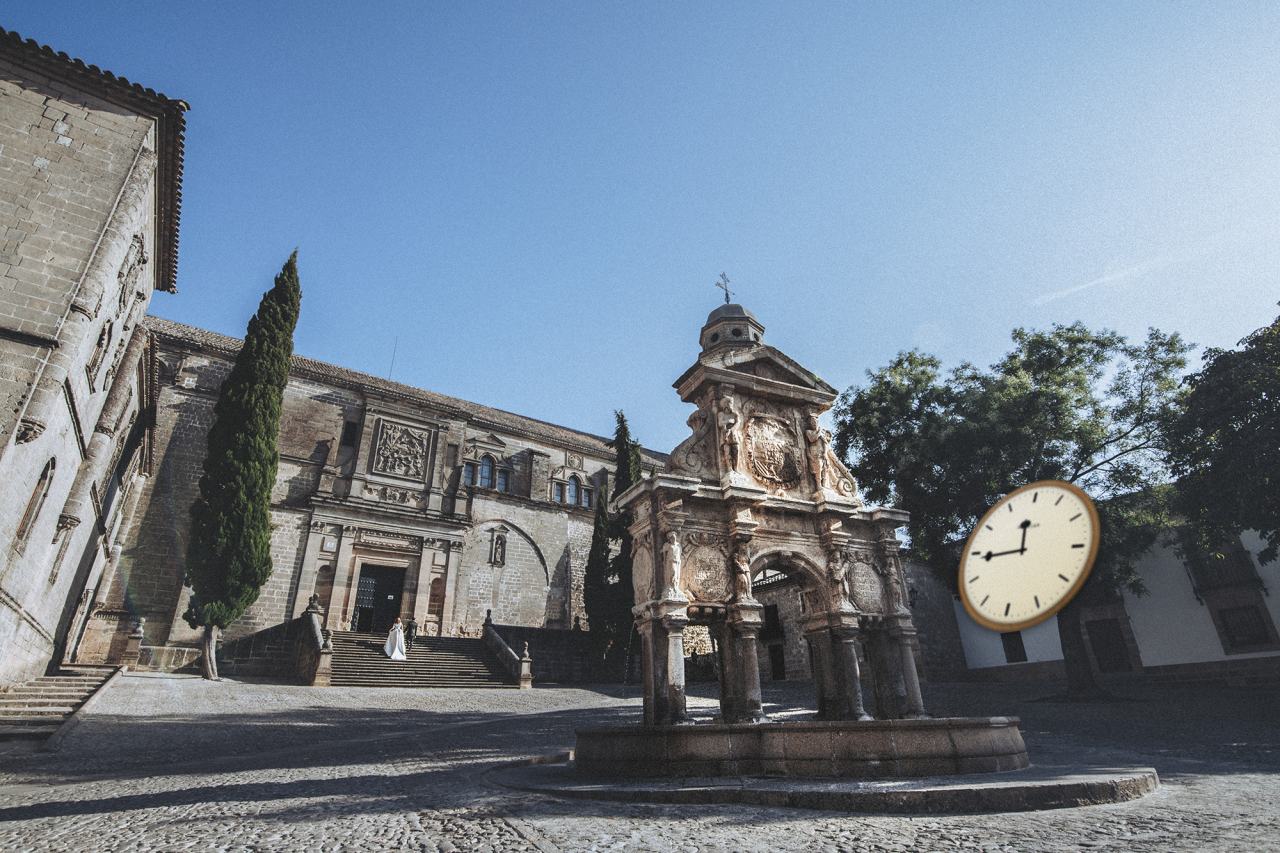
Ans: {"hour": 11, "minute": 44}
